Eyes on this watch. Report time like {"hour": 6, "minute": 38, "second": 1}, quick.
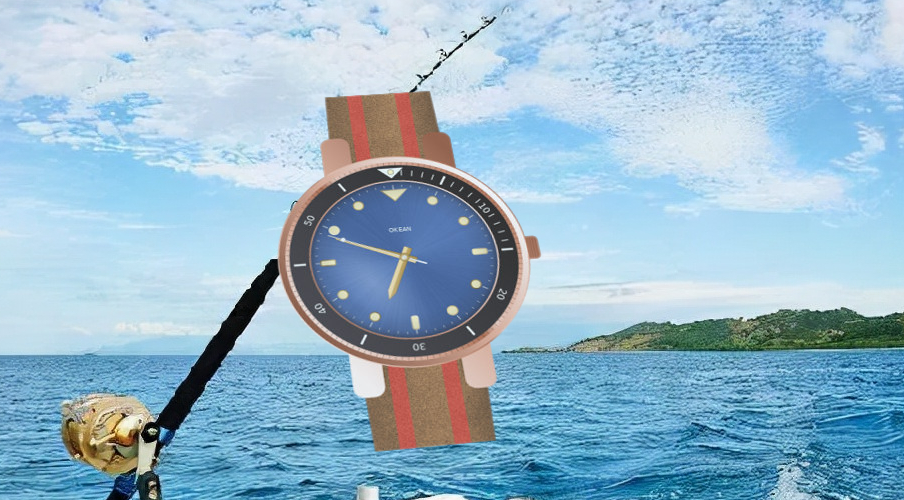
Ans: {"hour": 6, "minute": 48, "second": 49}
